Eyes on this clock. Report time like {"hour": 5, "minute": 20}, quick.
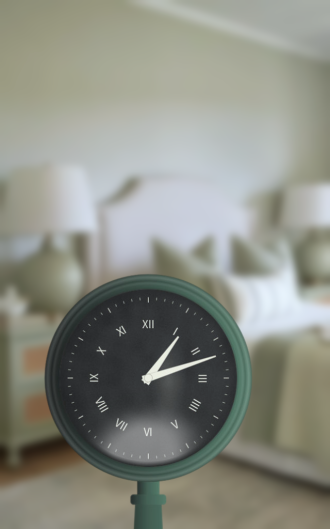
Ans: {"hour": 1, "minute": 12}
